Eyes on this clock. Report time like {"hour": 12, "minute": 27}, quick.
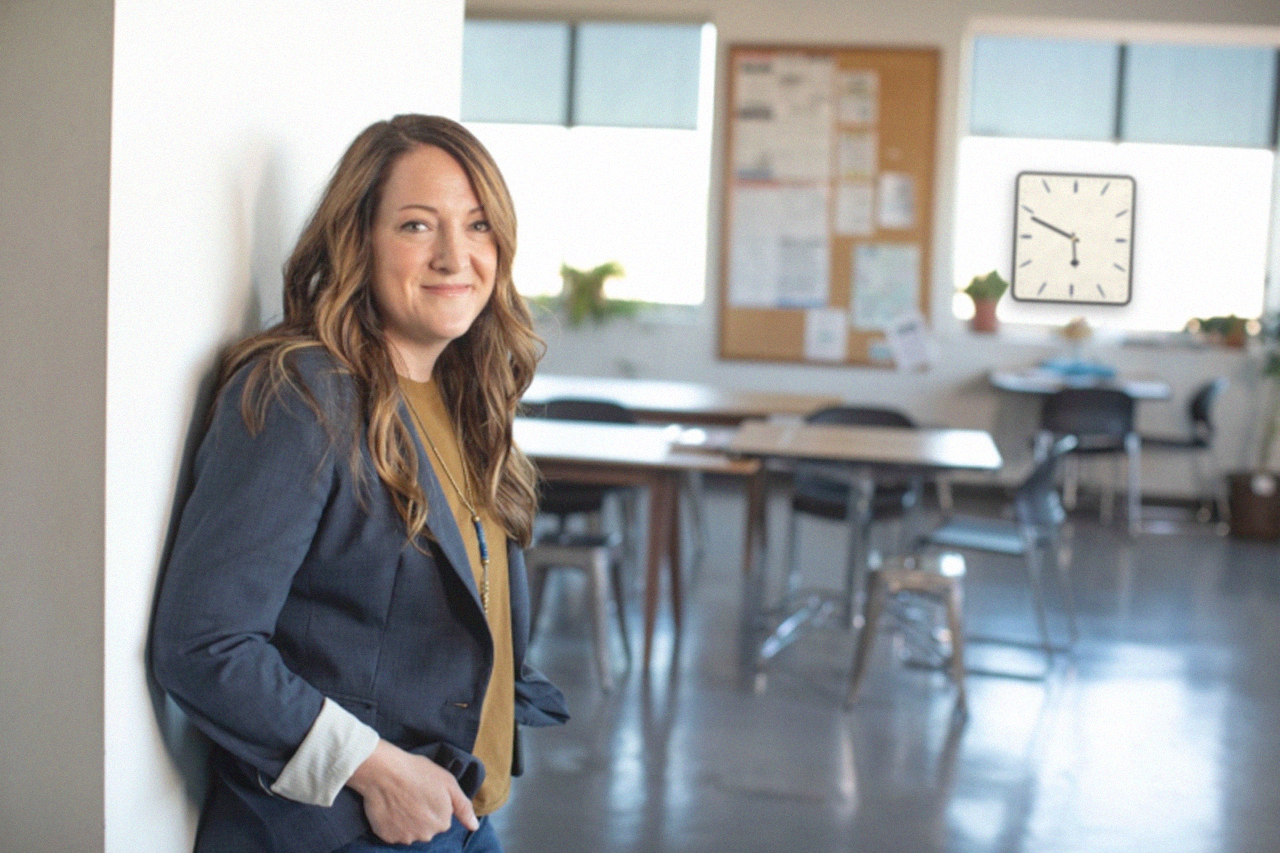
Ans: {"hour": 5, "minute": 49}
